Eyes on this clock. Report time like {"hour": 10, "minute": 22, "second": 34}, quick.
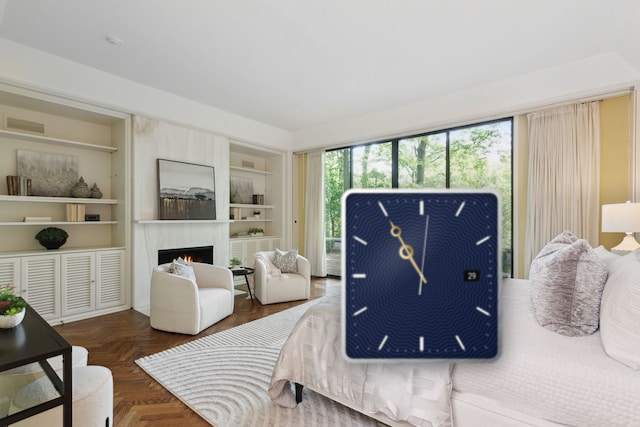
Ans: {"hour": 10, "minute": 55, "second": 1}
